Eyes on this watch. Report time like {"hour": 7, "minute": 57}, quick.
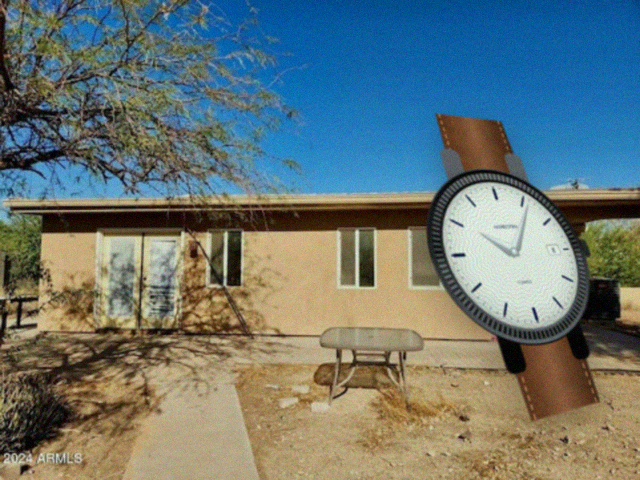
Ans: {"hour": 10, "minute": 6}
